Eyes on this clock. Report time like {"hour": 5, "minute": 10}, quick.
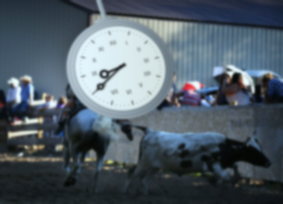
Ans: {"hour": 8, "minute": 40}
